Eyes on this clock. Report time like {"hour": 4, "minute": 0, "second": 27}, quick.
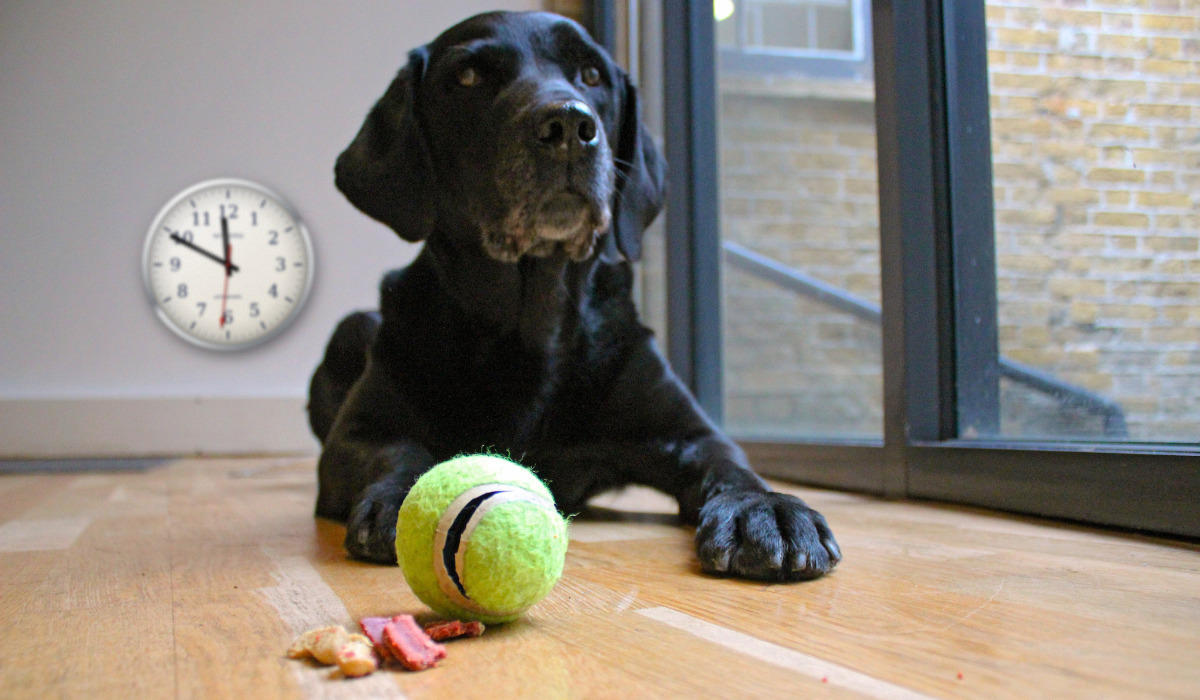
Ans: {"hour": 11, "minute": 49, "second": 31}
